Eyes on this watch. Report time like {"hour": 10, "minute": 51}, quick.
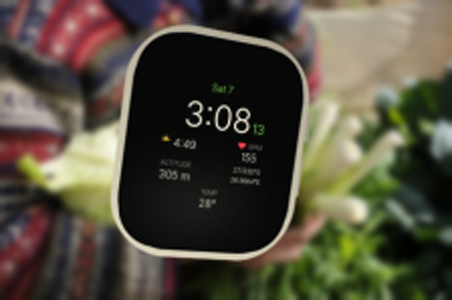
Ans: {"hour": 3, "minute": 8}
